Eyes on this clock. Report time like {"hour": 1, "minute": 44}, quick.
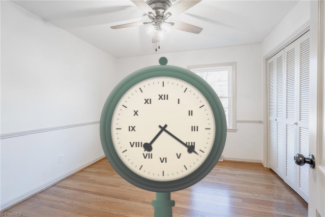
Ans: {"hour": 7, "minute": 21}
